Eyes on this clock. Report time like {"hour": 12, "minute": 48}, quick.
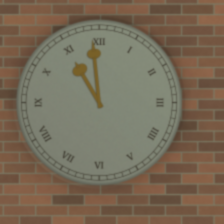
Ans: {"hour": 10, "minute": 59}
